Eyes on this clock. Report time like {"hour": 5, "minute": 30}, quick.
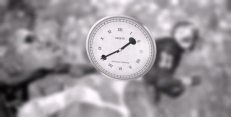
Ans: {"hour": 1, "minute": 40}
